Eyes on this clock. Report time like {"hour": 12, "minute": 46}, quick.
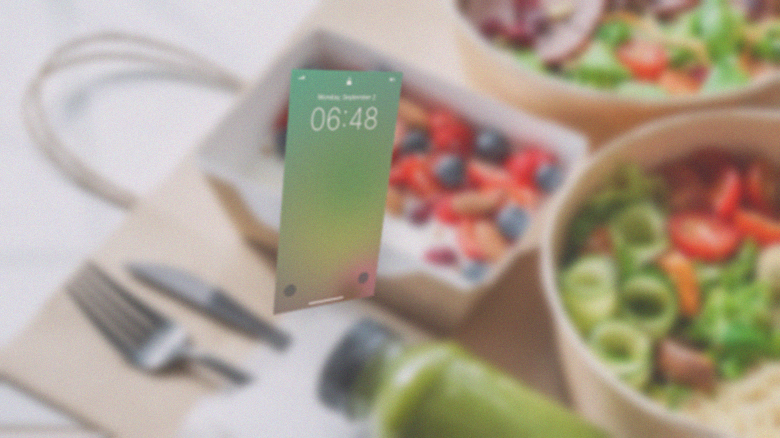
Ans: {"hour": 6, "minute": 48}
